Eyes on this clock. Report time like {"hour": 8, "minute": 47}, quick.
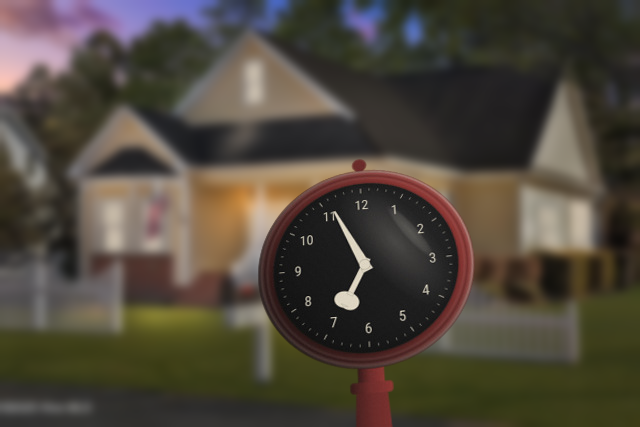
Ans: {"hour": 6, "minute": 56}
